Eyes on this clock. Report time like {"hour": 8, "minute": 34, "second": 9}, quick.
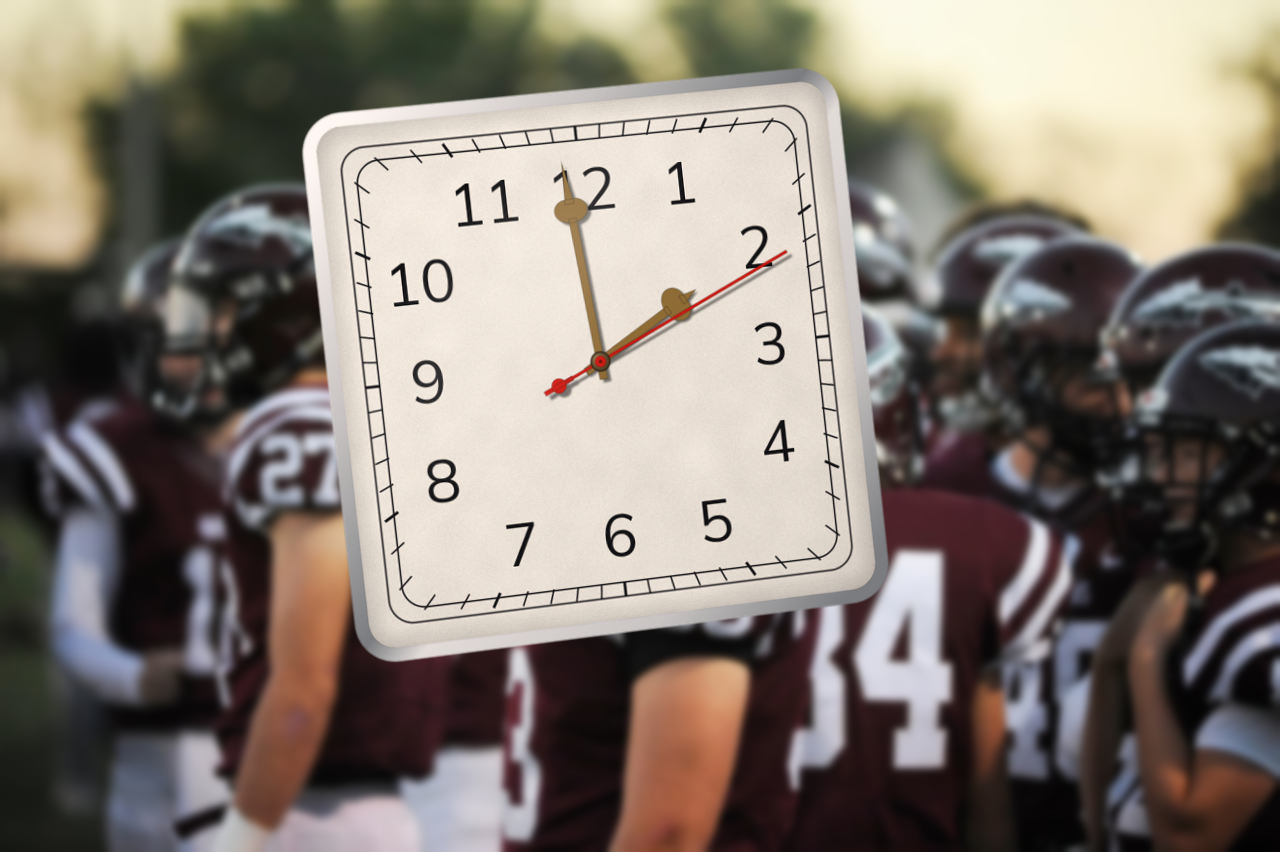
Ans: {"hour": 1, "minute": 59, "second": 11}
